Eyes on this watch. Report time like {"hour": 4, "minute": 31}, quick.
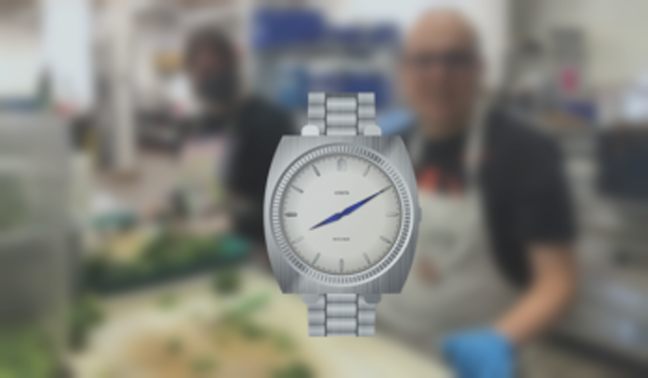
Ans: {"hour": 8, "minute": 10}
